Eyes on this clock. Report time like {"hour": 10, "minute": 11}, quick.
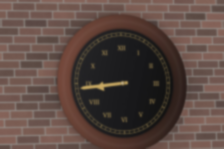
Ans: {"hour": 8, "minute": 44}
